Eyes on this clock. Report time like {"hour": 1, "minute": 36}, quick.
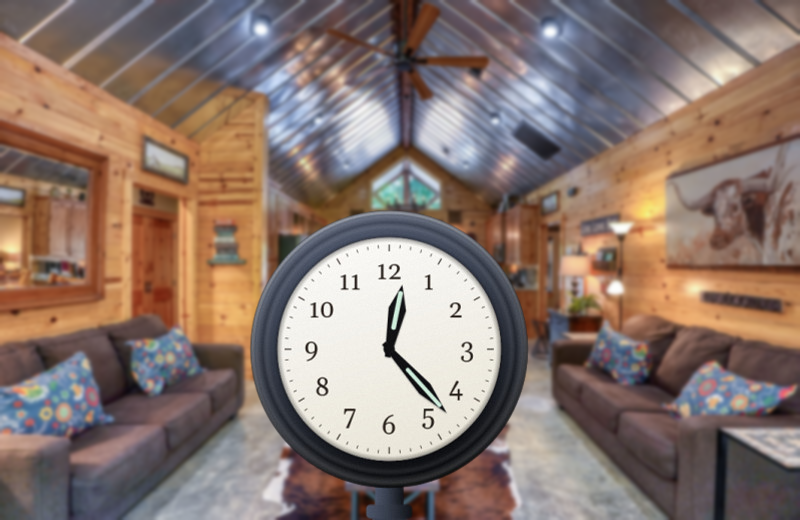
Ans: {"hour": 12, "minute": 23}
